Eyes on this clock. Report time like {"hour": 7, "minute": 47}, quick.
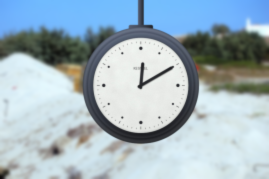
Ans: {"hour": 12, "minute": 10}
